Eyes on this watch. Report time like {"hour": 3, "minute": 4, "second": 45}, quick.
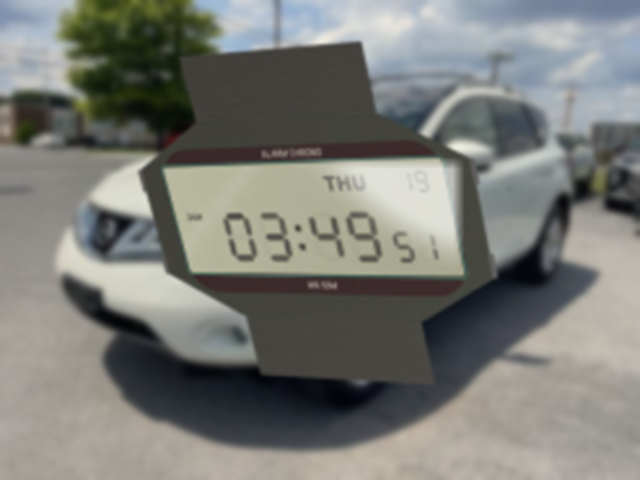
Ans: {"hour": 3, "minute": 49, "second": 51}
